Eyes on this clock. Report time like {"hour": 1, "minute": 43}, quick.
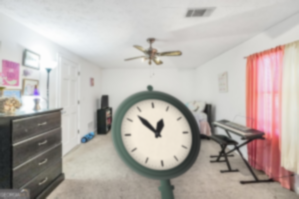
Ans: {"hour": 12, "minute": 53}
